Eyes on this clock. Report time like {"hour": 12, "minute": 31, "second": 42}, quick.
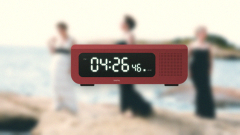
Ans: {"hour": 4, "minute": 26, "second": 46}
